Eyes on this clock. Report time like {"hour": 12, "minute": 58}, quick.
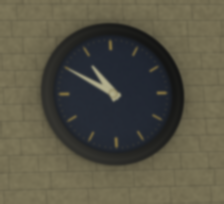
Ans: {"hour": 10, "minute": 50}
